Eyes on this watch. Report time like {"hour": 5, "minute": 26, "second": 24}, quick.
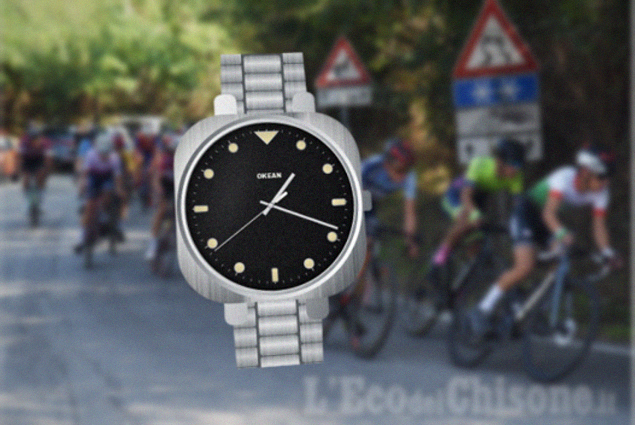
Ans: {"hour": 1, "minute": 18, "second": 39}
